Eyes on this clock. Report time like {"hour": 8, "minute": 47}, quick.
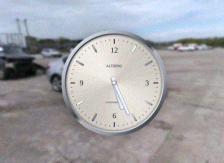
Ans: {"hour": 5, "minute": 26}
